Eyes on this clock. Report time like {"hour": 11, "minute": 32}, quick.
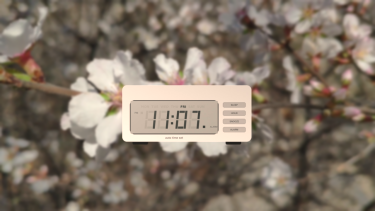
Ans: {"hour": 11, "minute": 7}
